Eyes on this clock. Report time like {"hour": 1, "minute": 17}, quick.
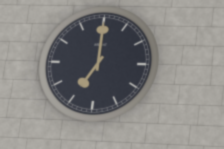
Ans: {"hour": 7, "minute": 0}
